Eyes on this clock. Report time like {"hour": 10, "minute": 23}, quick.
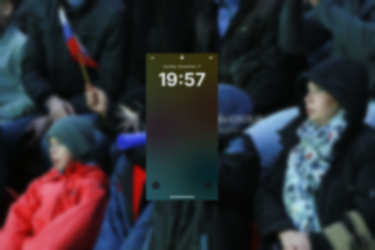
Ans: {"hour": 19, "minute": 57}
